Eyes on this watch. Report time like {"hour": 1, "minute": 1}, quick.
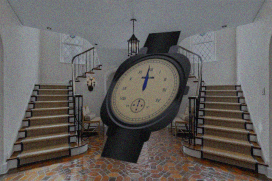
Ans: {"hour": 11, "minute": 59}
